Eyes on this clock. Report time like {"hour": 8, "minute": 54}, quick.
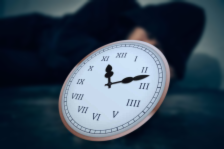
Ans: {"hour": 11, "minute": 12}
